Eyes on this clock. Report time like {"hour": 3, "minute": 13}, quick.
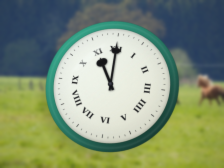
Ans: {"hour": 11, "minute": 0}
